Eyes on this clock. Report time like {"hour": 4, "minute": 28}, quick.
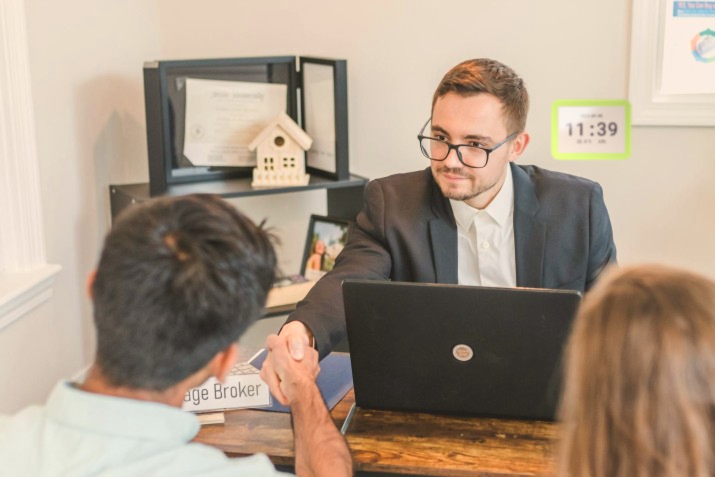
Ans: {"hour": 11, "minute": 39}
